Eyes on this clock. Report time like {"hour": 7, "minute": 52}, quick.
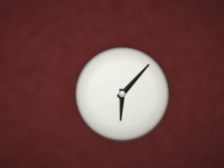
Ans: {"hour": 6, "minute": 7}
